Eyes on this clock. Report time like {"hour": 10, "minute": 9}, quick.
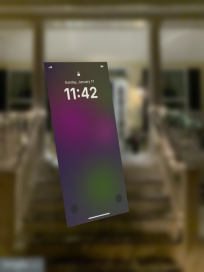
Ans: {"hour": 11, "minute": 42}
